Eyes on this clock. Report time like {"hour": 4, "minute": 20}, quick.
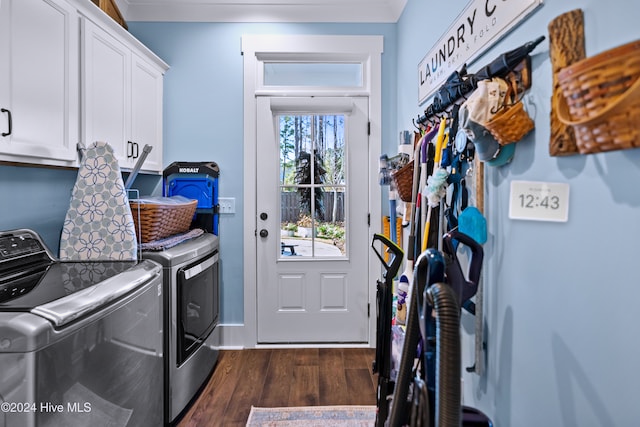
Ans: {"hour": 12, "minute": 43}
